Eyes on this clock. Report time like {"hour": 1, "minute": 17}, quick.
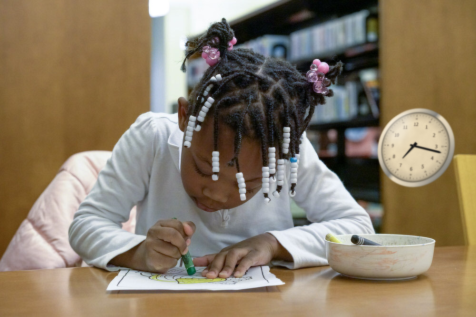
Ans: {"hour": 7, "minute": 17}
